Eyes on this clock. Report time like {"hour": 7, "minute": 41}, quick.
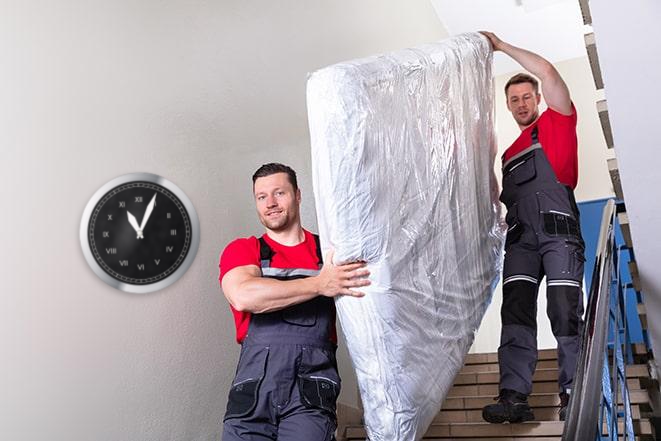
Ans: {"hour": 11, "minute": 4}
